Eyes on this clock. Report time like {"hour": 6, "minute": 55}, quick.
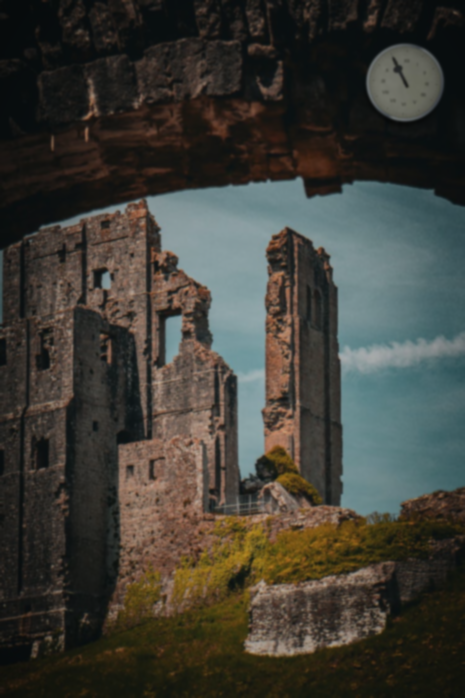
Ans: {"hour": 10, "minute": 55}
